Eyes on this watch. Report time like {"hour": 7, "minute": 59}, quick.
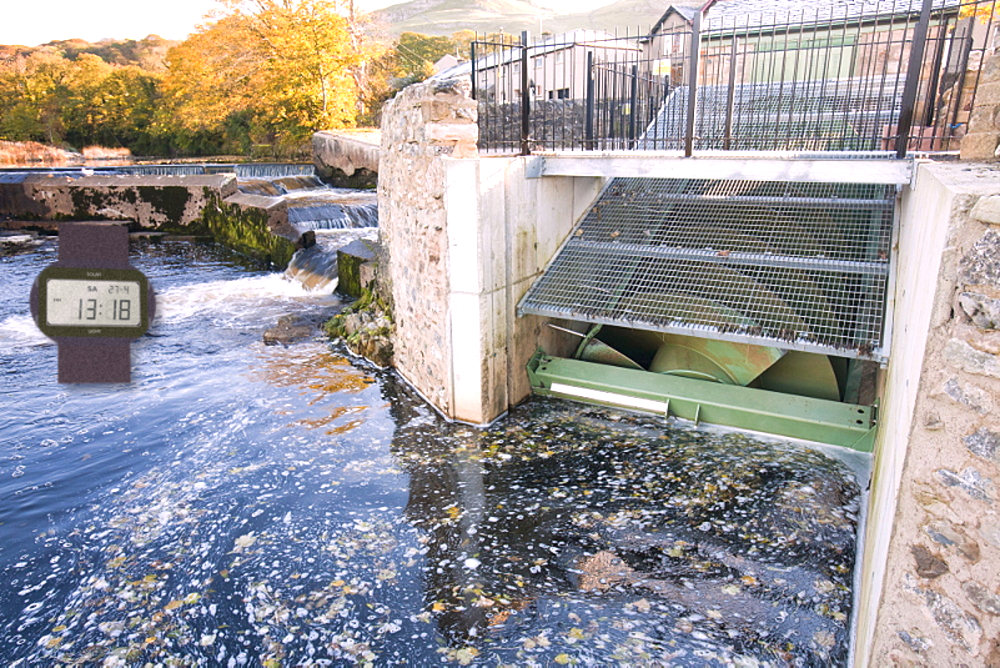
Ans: {"hour": 13, "minute": 18}
